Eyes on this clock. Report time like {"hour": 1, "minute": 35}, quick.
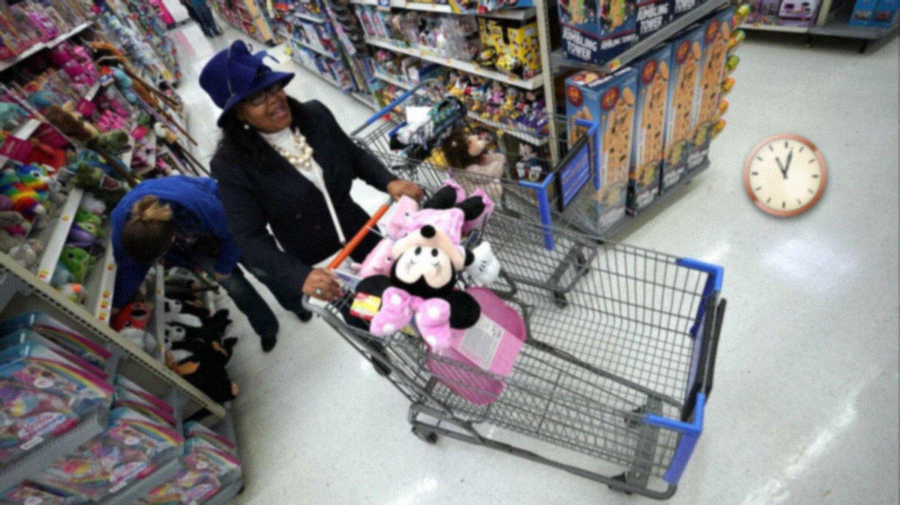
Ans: {"hour": 11, "minute": 2}
